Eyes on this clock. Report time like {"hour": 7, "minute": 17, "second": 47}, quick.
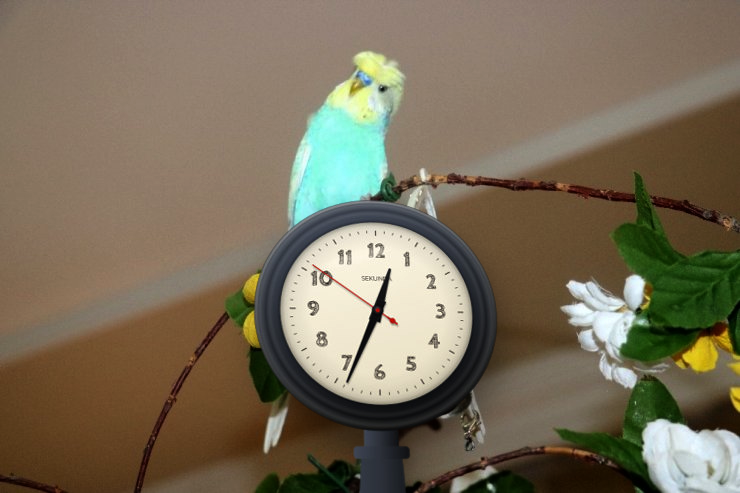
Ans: {"hour": 12, "minute": 33, "second": 51}
